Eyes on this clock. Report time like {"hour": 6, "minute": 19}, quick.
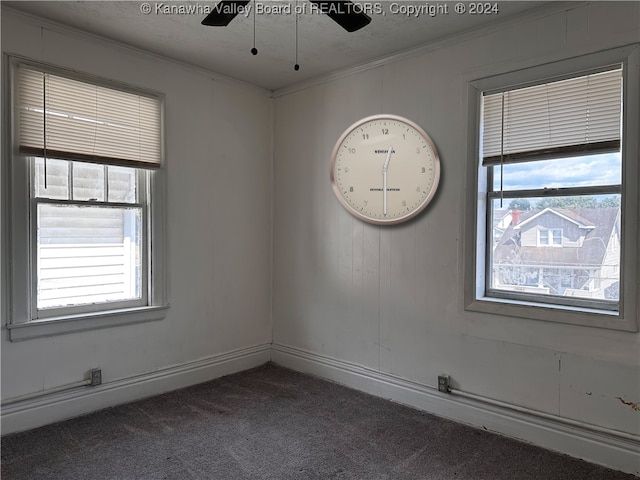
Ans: {"hour": 12, "minute": 30}
